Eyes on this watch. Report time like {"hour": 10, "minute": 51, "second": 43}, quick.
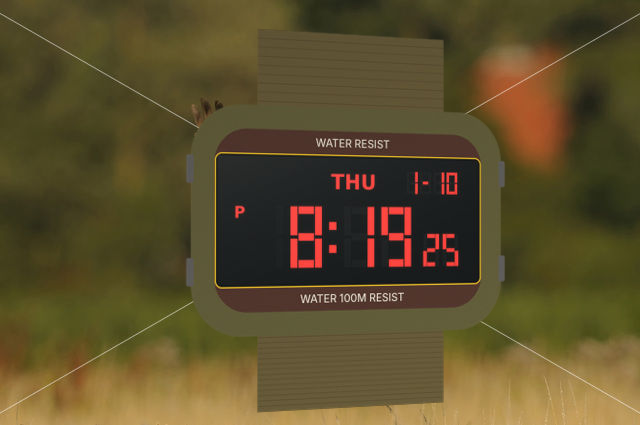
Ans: {"hour": 8, "minute": 19, "second": 25}
